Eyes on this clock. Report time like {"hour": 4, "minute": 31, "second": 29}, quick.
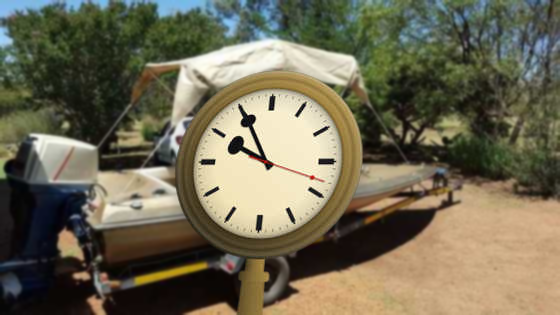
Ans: {"hour": 9, "minute": 55, "second": 18}
